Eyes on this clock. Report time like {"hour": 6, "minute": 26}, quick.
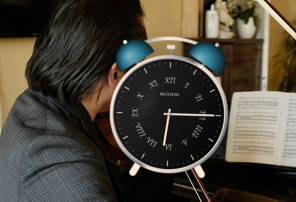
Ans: {"hour": 6, "minute": 15}
